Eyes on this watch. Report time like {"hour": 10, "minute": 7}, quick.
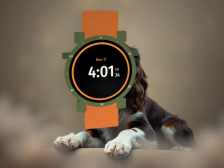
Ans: {"hour": 4, "minute": 1}
